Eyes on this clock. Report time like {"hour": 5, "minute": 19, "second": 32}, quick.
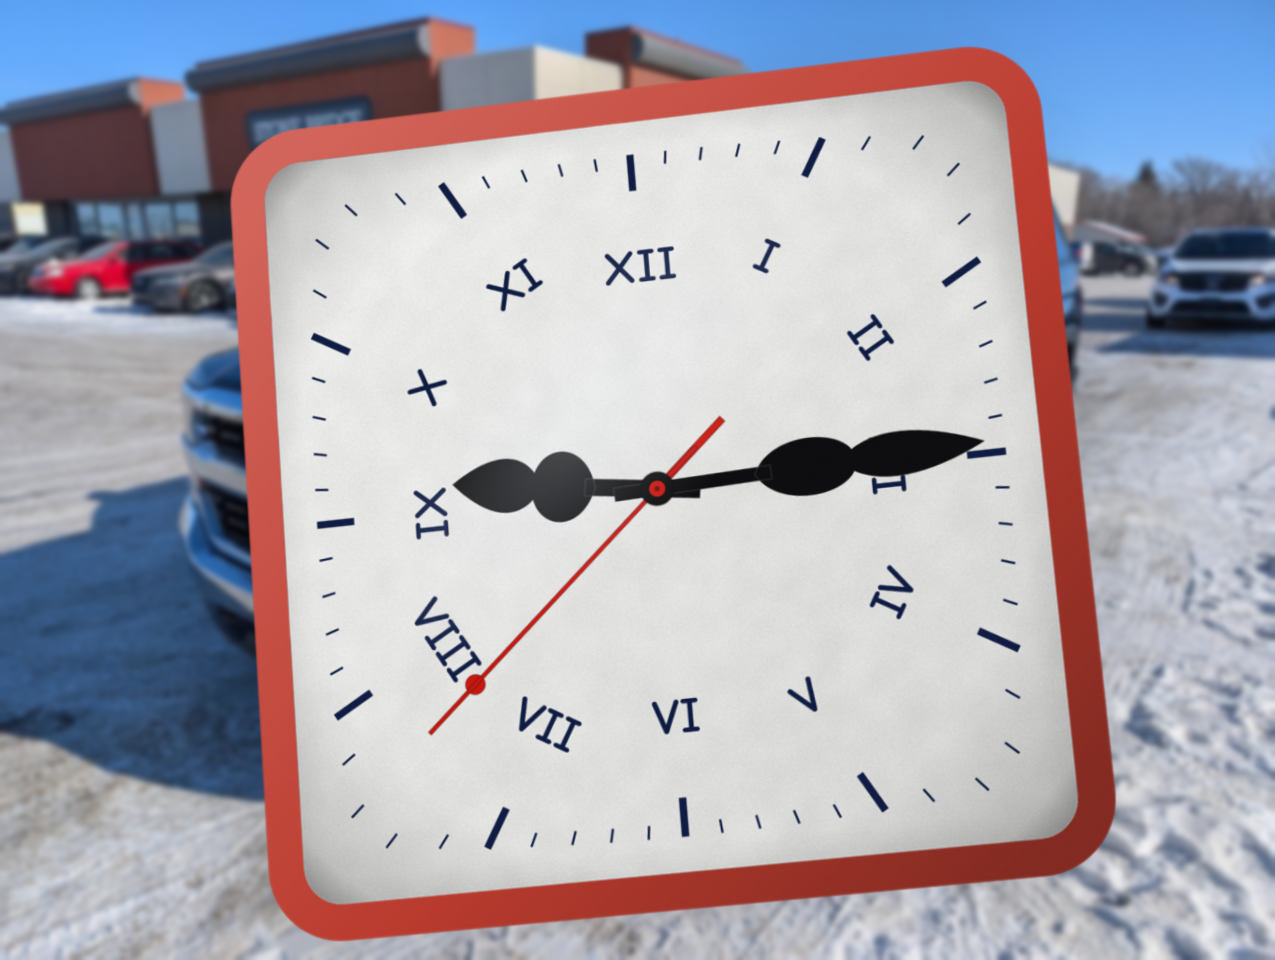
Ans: {"hour": 9, "minute": 14, "second": 38}
